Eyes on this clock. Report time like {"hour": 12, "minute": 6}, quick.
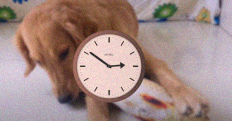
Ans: {"hour": 2, "minute": 51}
